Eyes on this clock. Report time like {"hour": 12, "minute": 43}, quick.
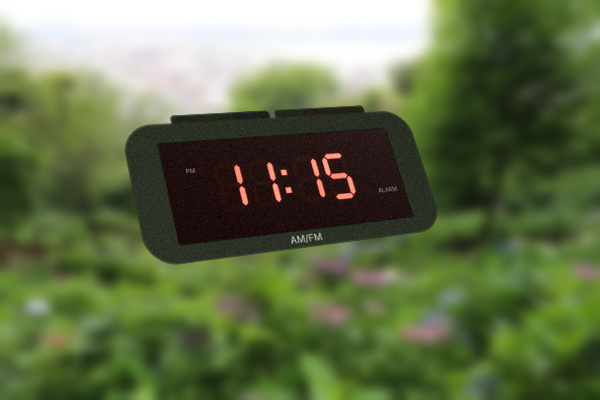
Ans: {"hour": 11, "minute": 15}
